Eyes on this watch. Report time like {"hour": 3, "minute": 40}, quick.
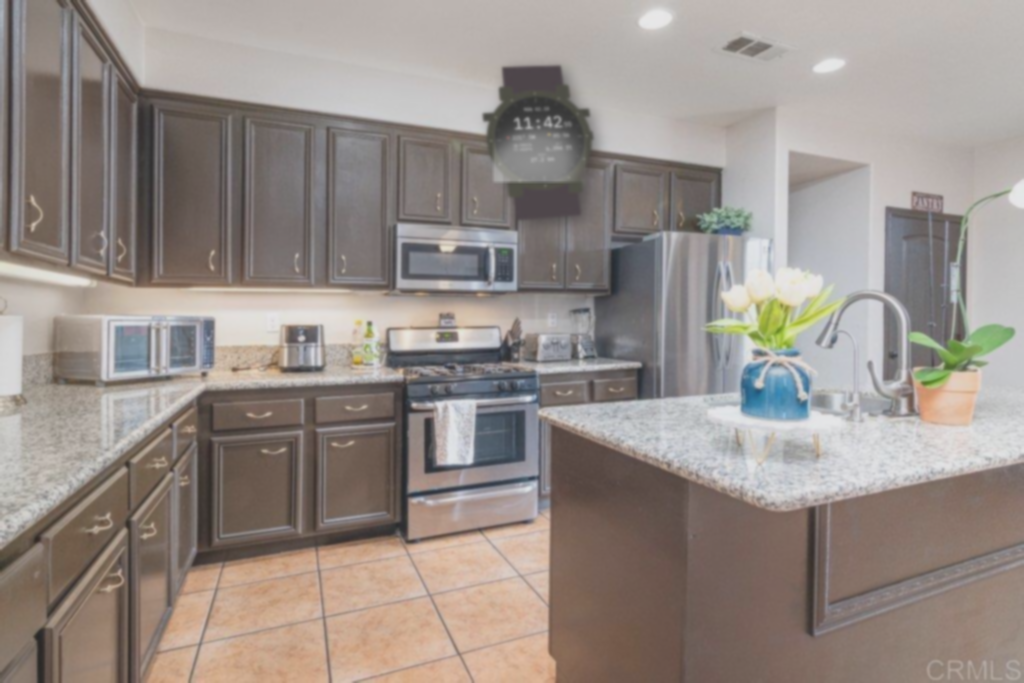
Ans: {"hour": 11, "minute": 42}
